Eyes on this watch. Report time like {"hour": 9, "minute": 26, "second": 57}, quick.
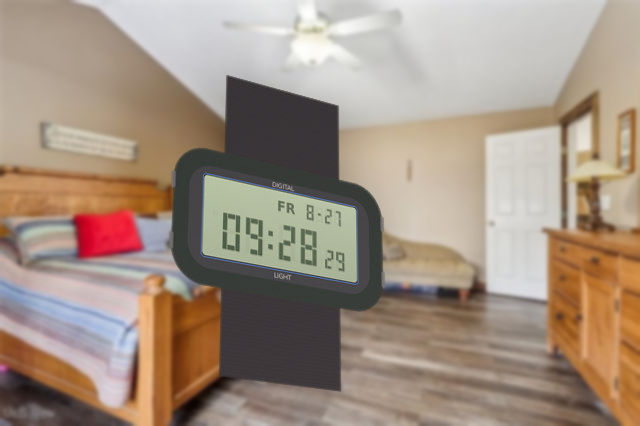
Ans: {"hour": 9, "minute": 28, "second": 29}
